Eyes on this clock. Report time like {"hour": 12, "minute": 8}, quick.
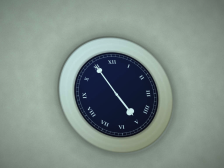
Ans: {"hour": 4, "minute": 55}
